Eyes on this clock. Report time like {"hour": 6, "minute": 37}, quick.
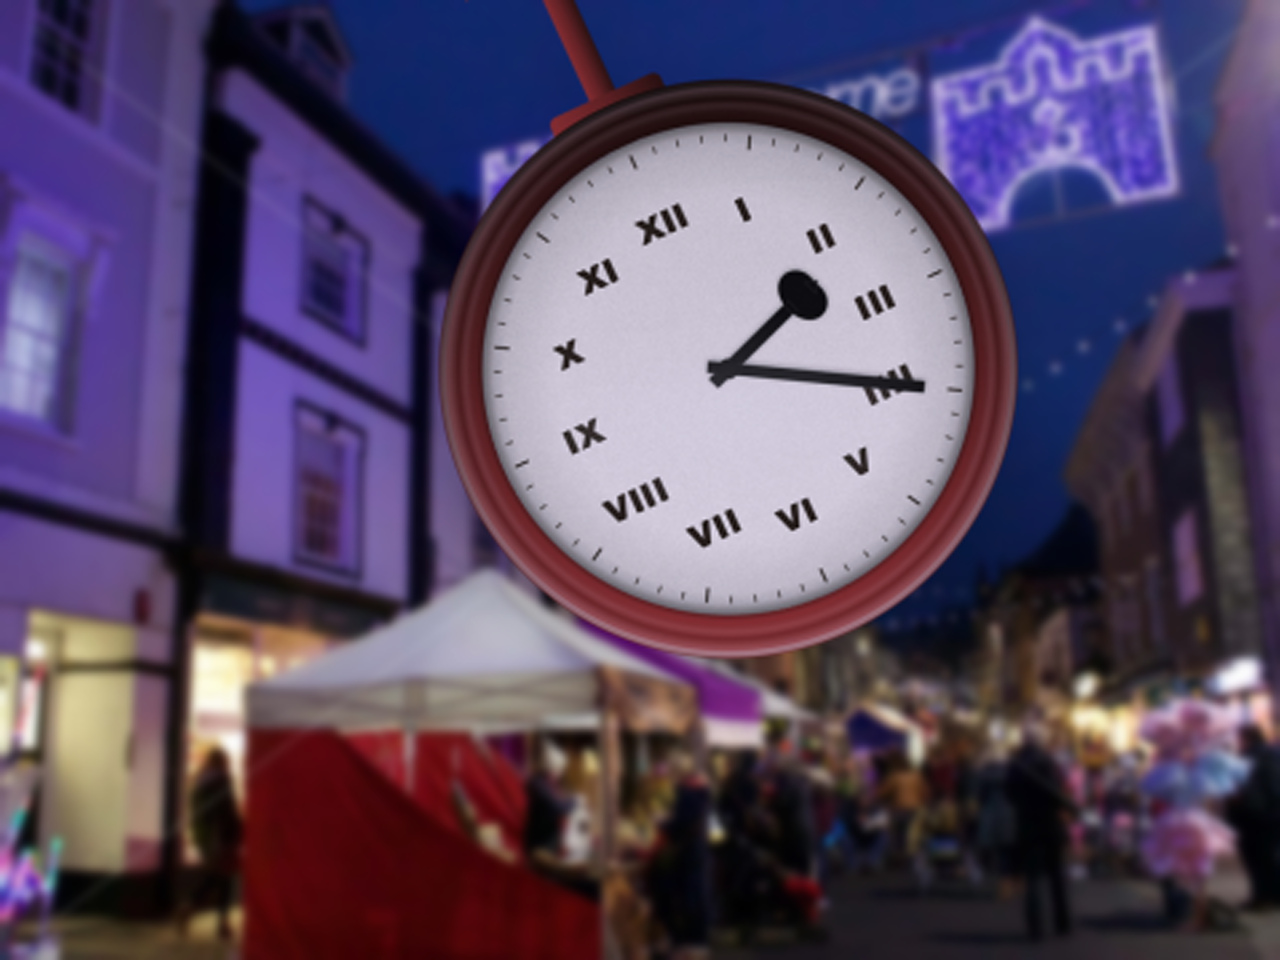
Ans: {"hour": 2, "minute": 20}
